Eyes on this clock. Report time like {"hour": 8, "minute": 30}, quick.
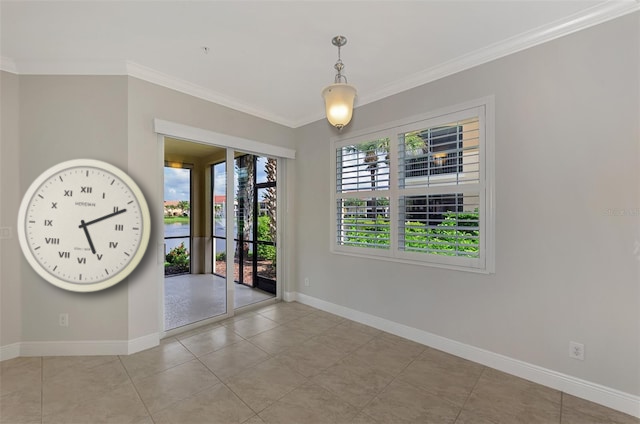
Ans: {"hour": 5, "minute": 11}
